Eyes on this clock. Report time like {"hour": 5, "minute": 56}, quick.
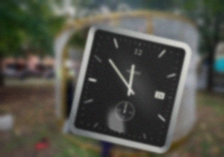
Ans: {"hour": 11, "minute": 52}
